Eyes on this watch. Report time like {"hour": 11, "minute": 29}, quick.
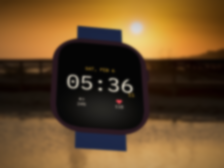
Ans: {"hour": 5, "minute": 36}
